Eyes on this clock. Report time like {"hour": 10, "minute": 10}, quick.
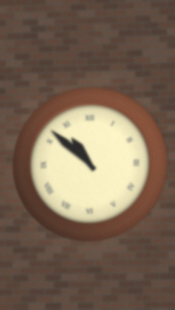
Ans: {"hour": 10, "minute": 52}
